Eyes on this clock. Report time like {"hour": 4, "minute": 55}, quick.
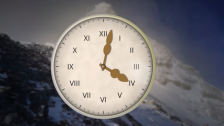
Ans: {"hour": 4, "minute": 2}
